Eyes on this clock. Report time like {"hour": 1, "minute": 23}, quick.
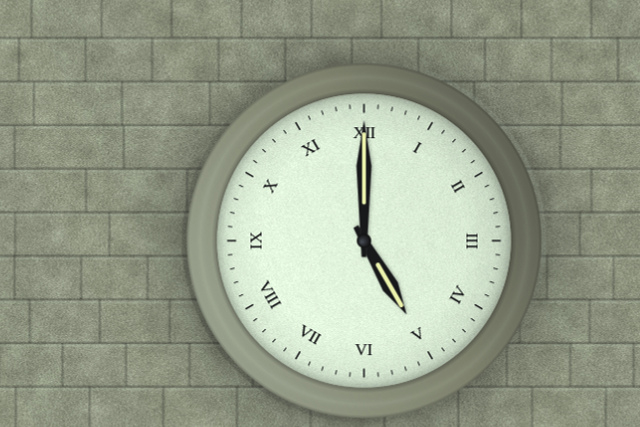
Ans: {"hour": 5, "minute": 0}
